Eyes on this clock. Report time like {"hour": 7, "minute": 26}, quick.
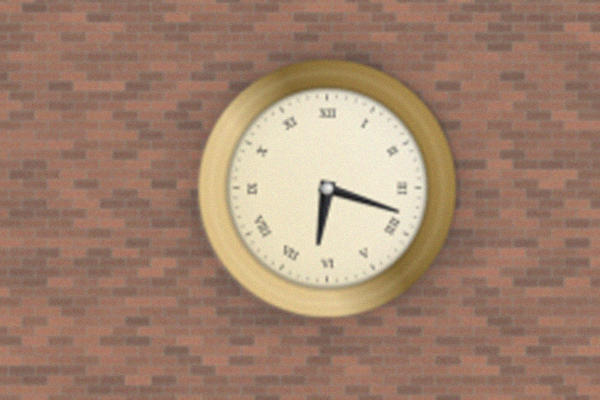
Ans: {"hour": 6, "minute": 18}
